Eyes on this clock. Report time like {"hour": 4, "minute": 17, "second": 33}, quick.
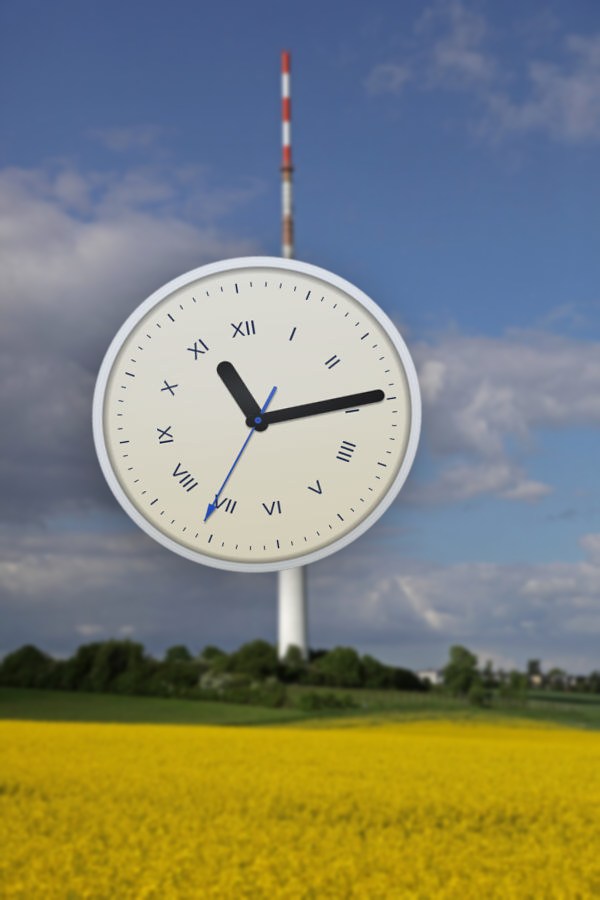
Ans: {"hour": 11, "minute": 14, "second": 36}
